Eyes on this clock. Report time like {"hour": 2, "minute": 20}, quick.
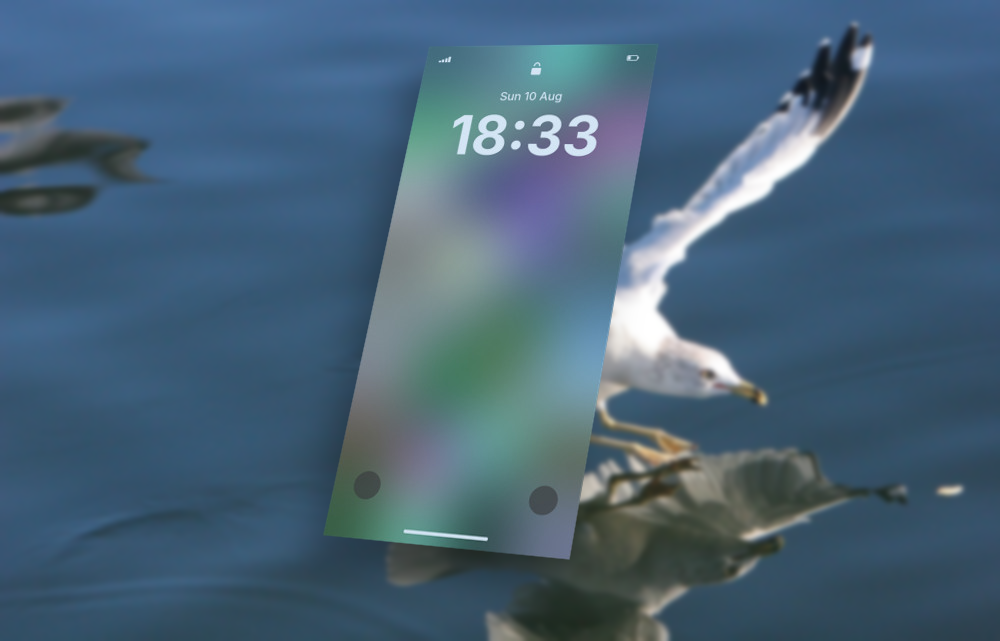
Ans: {"hour": 18, "minute": 33}
